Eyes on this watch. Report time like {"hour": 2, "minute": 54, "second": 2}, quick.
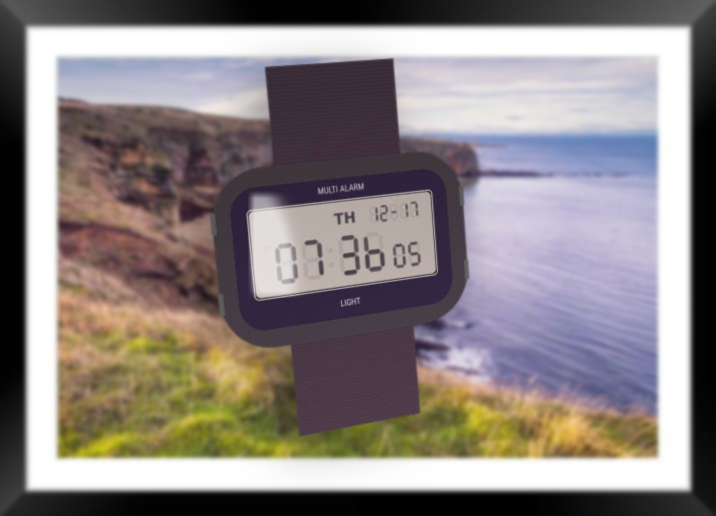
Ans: {"hour": 7, "minute": 36, "second": 5}
